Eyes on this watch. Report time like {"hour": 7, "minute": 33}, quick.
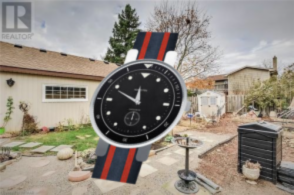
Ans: {"hour": 11, "minute": 49}
